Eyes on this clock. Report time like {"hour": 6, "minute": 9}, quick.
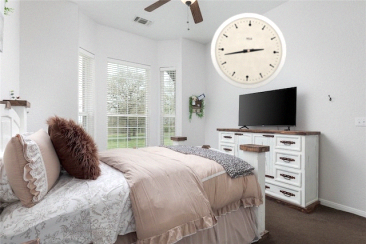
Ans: {"hour": 2, "minute": 43}
